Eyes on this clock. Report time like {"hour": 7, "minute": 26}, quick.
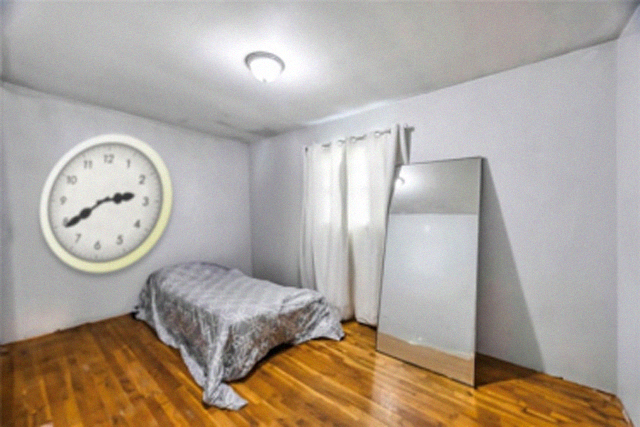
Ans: {"hour": 2, "minute": 39}
